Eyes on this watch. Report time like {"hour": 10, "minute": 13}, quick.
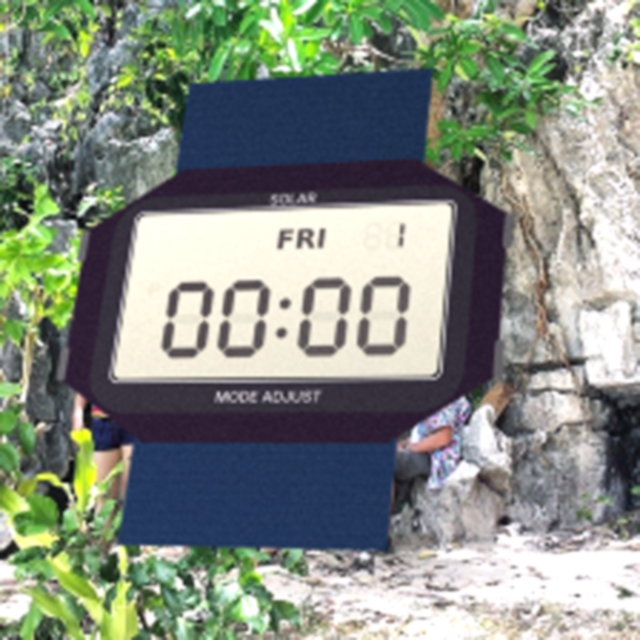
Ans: {"hour": 0, "minute": 0}
